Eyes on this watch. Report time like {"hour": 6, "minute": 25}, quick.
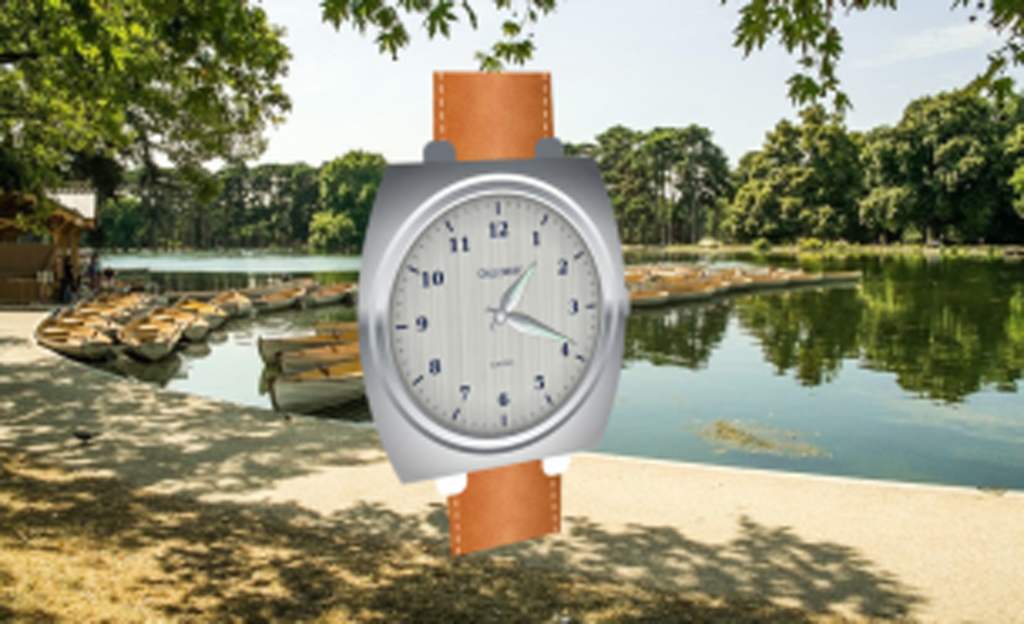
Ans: {"hour": 1, "minute": 19}
